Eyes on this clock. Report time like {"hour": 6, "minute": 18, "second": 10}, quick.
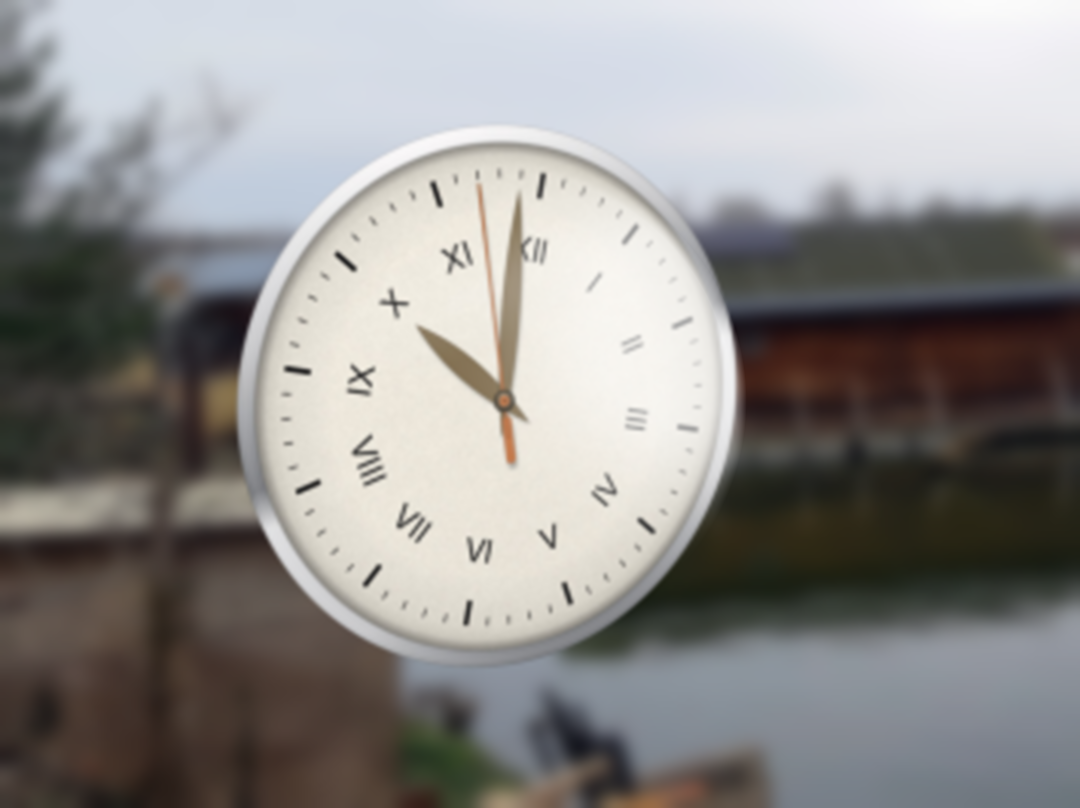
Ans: {"hour": 9, "minute": 58, "second": 57}
